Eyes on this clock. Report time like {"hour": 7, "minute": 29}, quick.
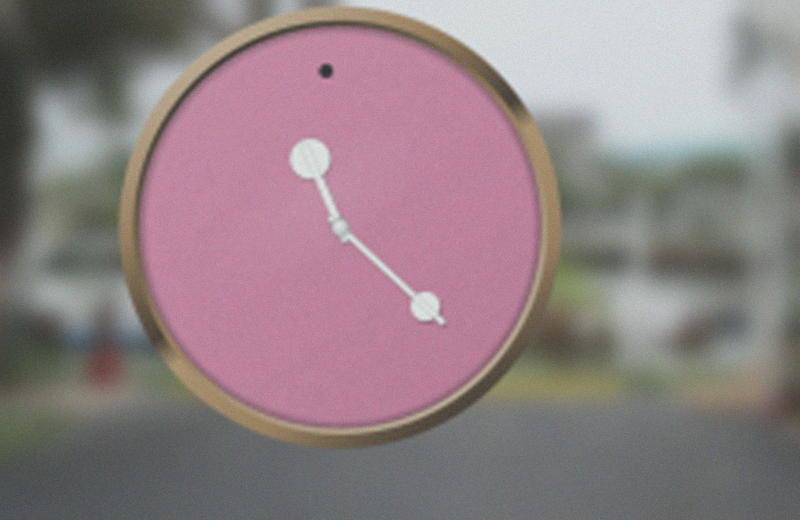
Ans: {"hour": 11, "minute": 23}
